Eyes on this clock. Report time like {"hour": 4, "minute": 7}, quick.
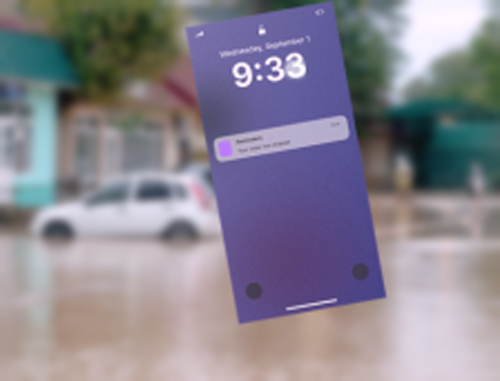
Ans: {"hour": 9, "minute": 33}
